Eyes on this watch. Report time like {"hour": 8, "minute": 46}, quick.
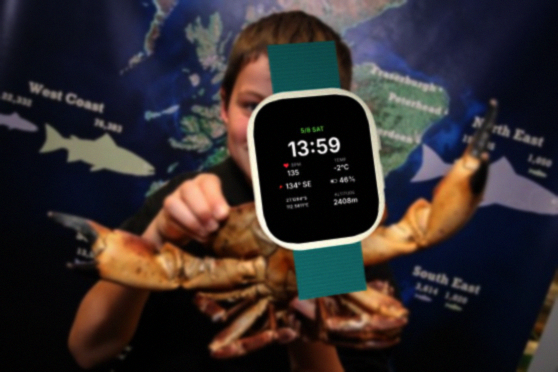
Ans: {"hour": 13, "minute": 59}
